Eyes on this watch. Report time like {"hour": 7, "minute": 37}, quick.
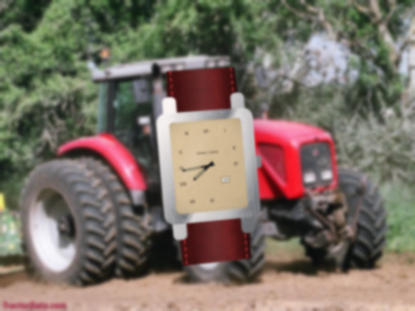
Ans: {"hour": 7, "minute": 44}
